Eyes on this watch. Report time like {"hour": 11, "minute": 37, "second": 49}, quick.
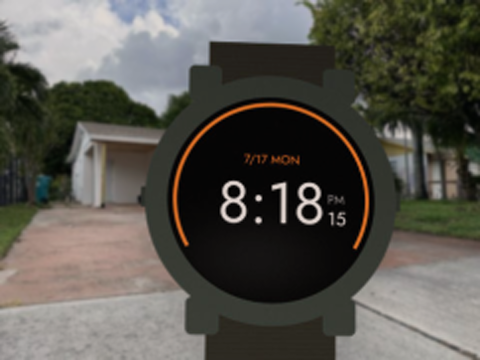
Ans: {"hour": 8, "minute": 18, "second": 15}
